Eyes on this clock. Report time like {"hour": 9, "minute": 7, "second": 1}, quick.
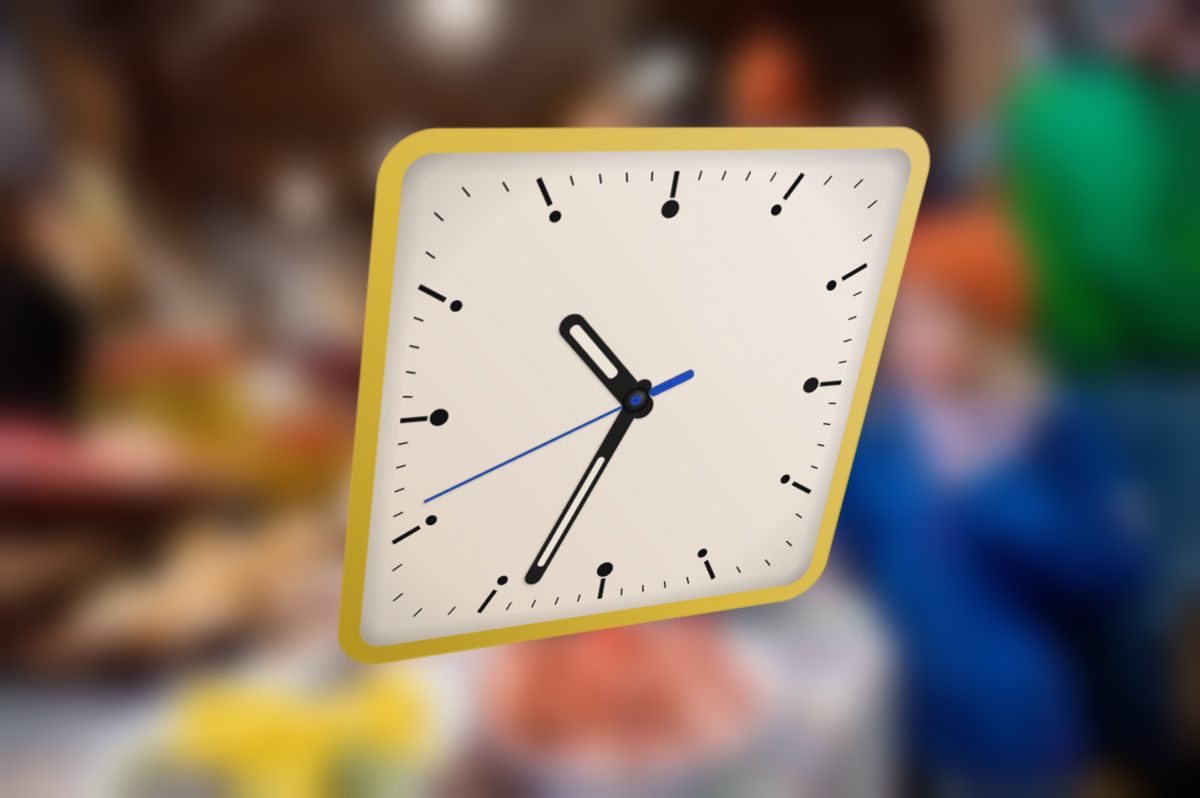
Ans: {"hour": 10, "minute": 33, "second": 41}
